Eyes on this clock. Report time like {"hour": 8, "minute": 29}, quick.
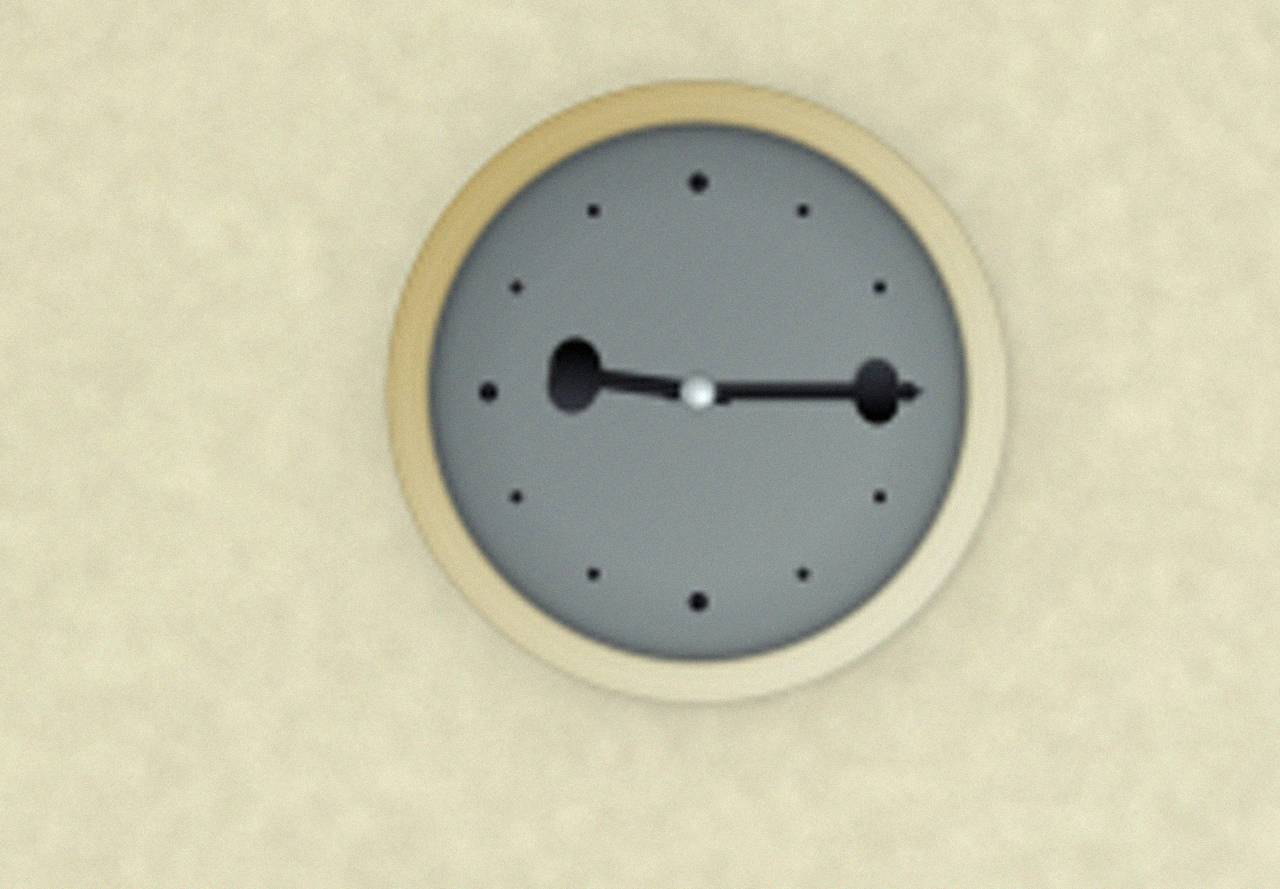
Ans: {"hour": 9, "minute": 15}
